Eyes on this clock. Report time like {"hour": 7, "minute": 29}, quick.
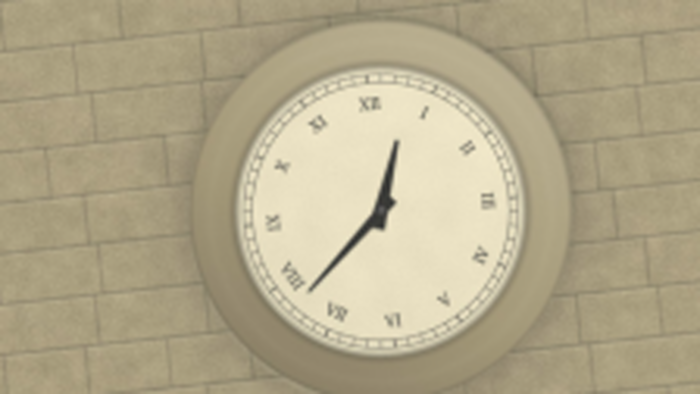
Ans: {"hour": 12, "minute": 38}
